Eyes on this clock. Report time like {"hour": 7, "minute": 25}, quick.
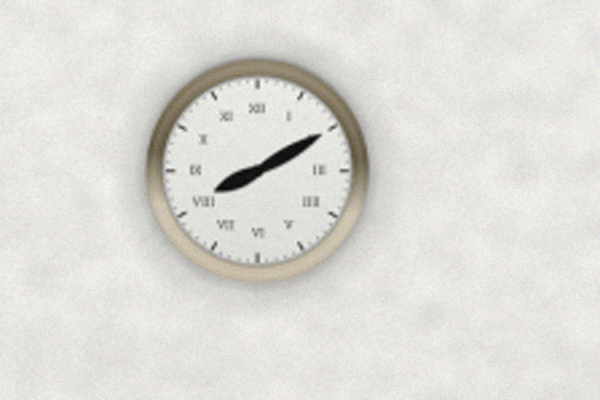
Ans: {"hour": 8, "minute": 10}
